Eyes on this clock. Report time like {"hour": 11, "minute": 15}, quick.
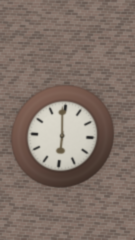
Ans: {"hour": 5, "minute": 59}
